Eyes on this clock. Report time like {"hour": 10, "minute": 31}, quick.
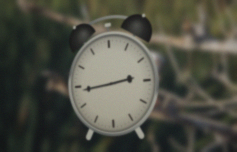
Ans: {"hour": 2, "minute": 44}
